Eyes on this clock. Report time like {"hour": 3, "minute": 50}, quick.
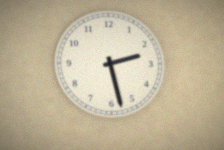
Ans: {"hour": 2, "minute": 28}
